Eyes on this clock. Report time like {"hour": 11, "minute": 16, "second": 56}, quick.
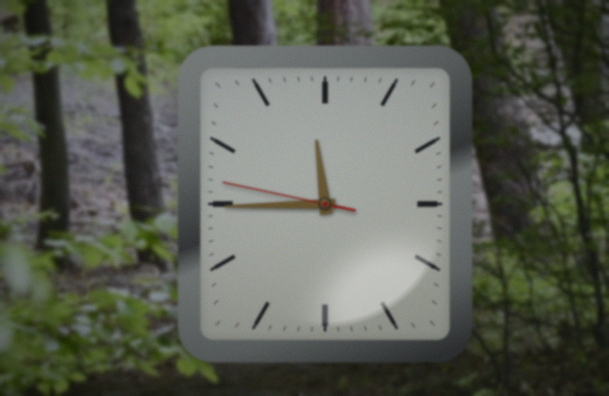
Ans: {"hour": 11, "minute": 44, "second": 47}
